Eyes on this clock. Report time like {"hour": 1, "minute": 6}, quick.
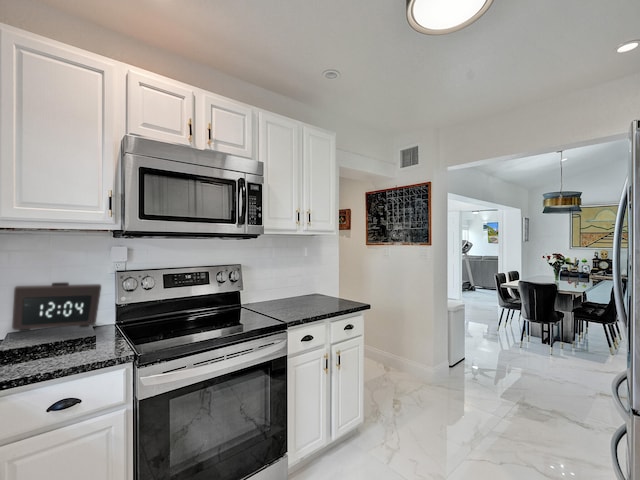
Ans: {"hour": 12, "minute": 4}
